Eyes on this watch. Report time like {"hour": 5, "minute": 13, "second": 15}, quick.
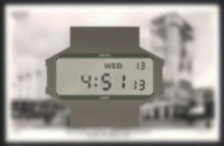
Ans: {"hour": 4, "minute": 51, "second": 13}
